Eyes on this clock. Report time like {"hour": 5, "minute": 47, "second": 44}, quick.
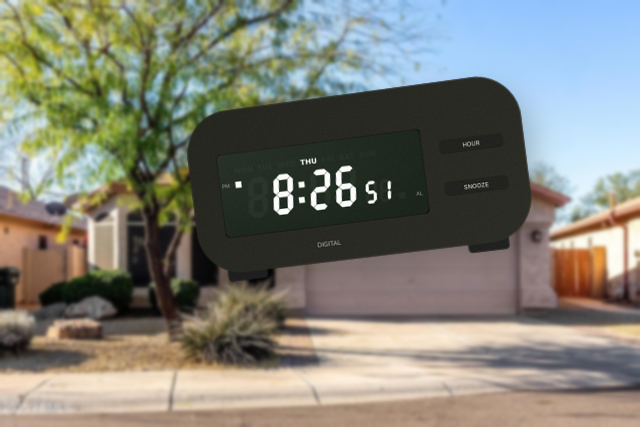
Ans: {"hour": 8, "minute": 26, "second": 51}
